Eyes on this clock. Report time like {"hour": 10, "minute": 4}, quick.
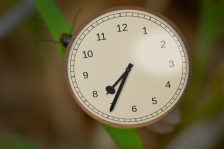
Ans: {"hour": 7, "minute": 35}
